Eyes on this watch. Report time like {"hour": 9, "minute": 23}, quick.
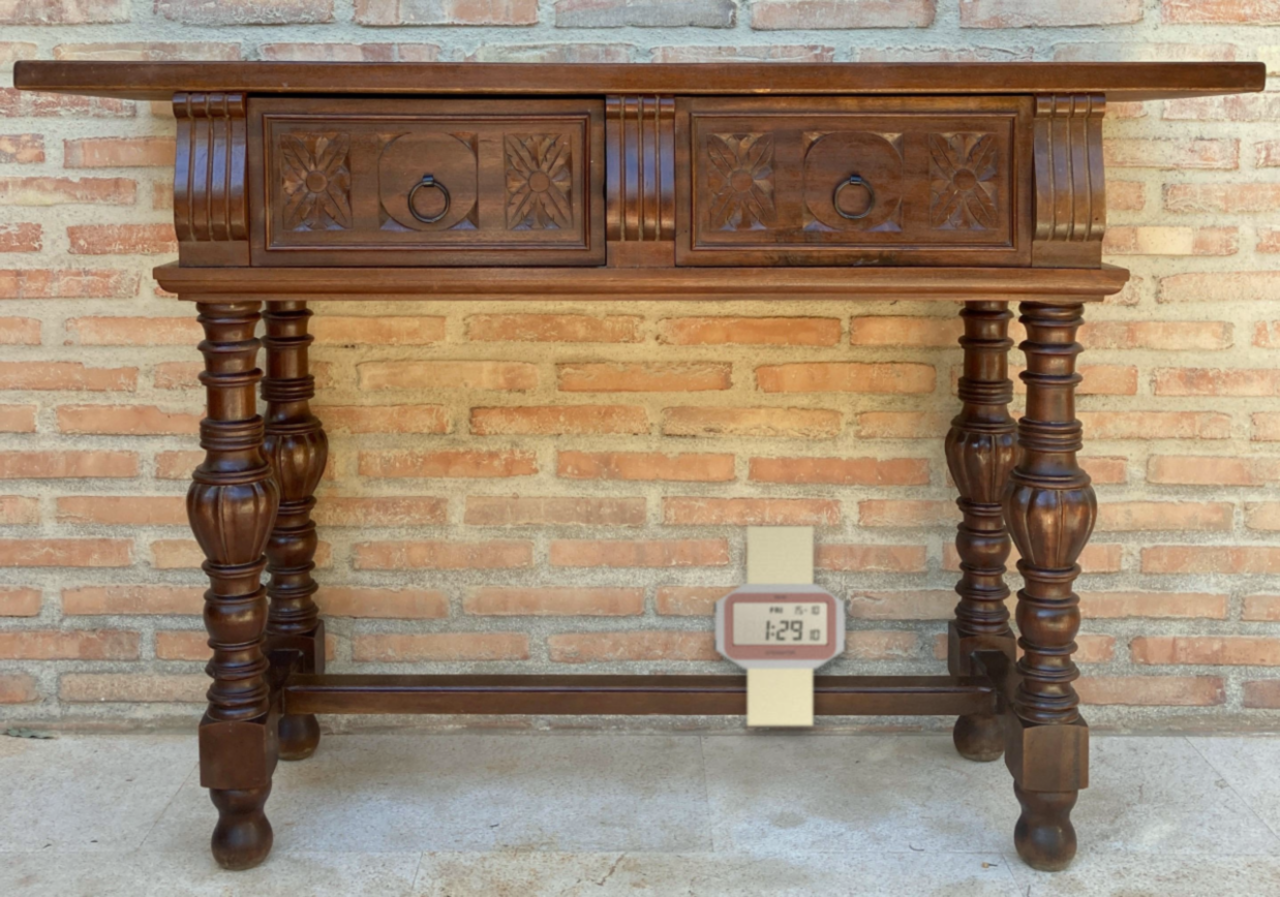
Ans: {"hour": 1, "minute": 29}
